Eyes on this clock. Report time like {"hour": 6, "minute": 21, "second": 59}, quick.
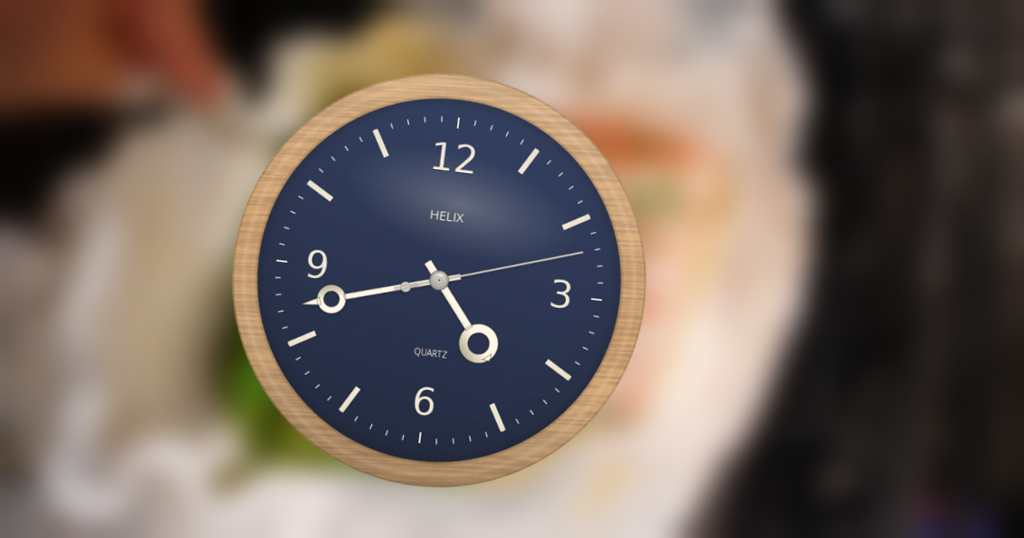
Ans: {"hour": 4, "minute": 42, "second": 12}
